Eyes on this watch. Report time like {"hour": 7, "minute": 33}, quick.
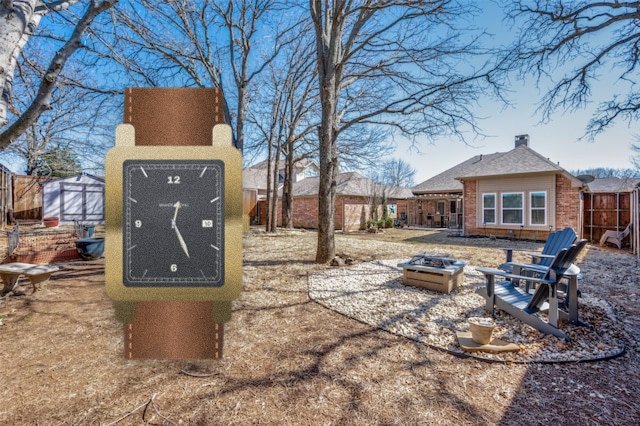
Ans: {"hour": 12, "minute": 26}
